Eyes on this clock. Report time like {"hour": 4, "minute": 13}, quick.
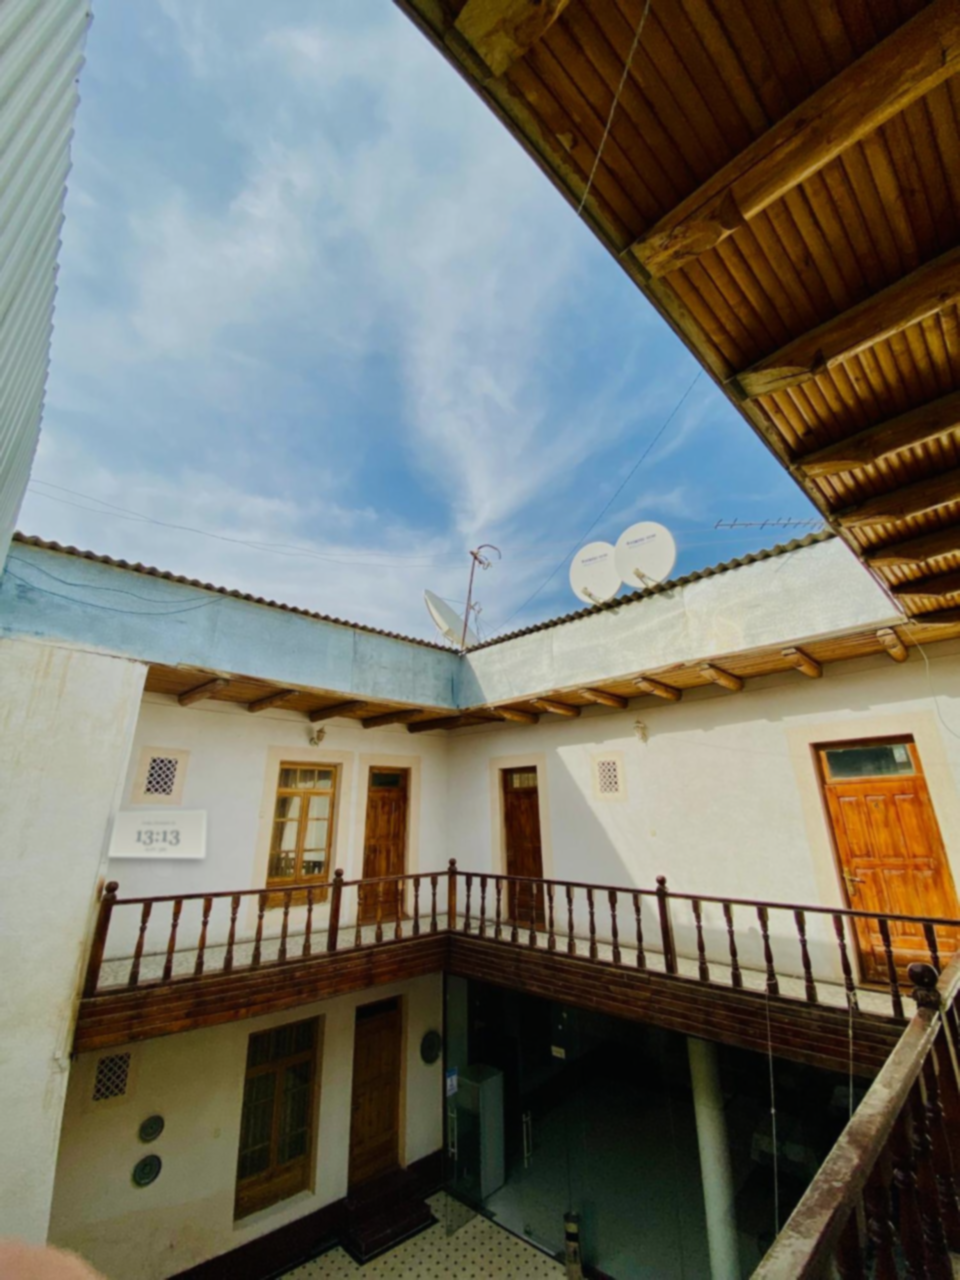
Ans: {"hour": 13, "minute": 13}
